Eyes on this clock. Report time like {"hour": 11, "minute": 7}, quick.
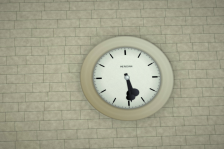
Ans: {"hour": 5, "minute": 29}
